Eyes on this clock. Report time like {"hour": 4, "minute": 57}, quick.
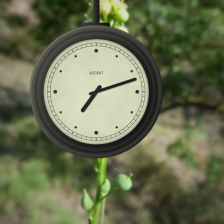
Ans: {"hour": 7, "minute": 12}
